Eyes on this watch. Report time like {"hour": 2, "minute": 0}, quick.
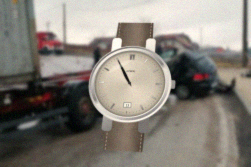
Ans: {"hour": 10, "minute": 55}
